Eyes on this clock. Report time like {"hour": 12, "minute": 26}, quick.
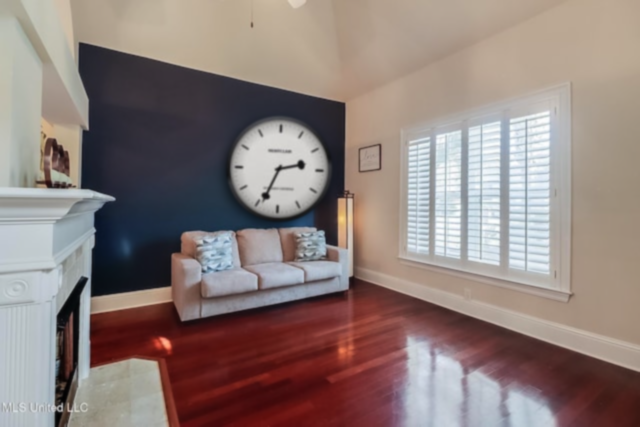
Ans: {"hour": 2, "minute": 34}
